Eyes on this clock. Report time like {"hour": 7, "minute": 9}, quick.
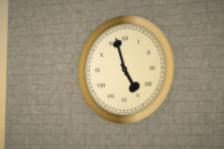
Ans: {"hour": 4, "minute": 57}
